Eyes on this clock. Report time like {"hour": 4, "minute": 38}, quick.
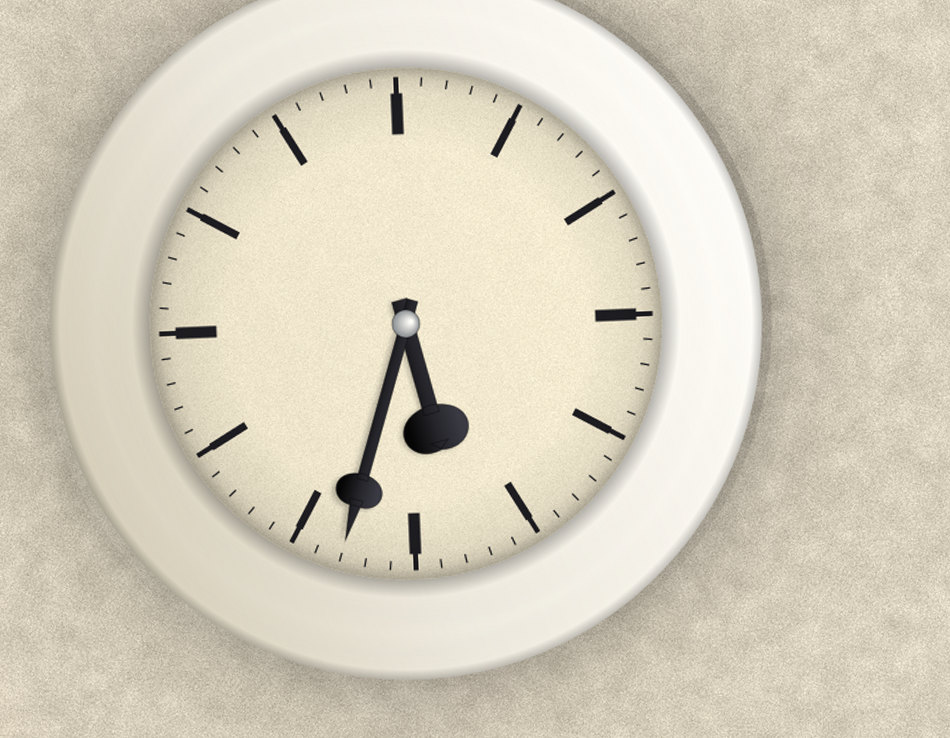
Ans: {"hour": 5, "minute": 33}
